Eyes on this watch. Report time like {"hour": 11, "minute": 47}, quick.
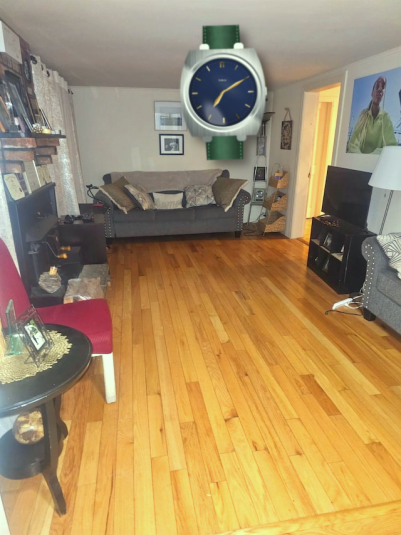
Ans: {"hour": 7, "minute": 10}
